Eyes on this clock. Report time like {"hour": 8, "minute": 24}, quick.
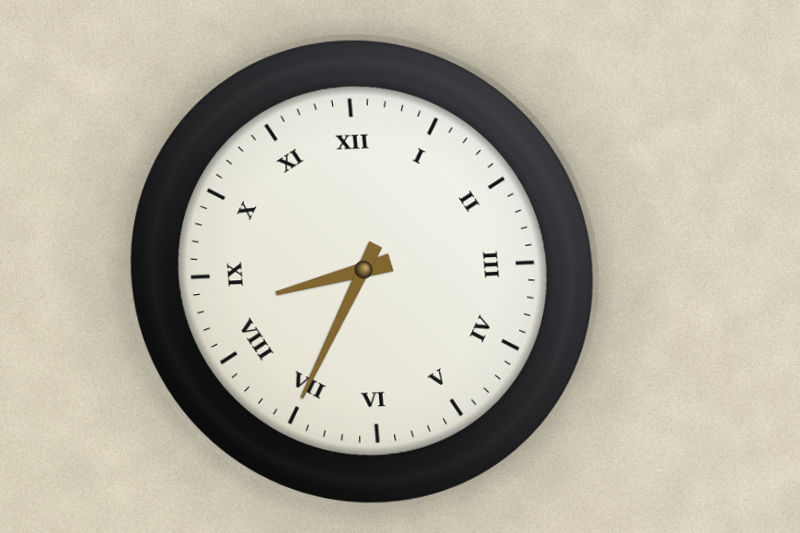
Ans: {"hour": 8, "minute": 35}
